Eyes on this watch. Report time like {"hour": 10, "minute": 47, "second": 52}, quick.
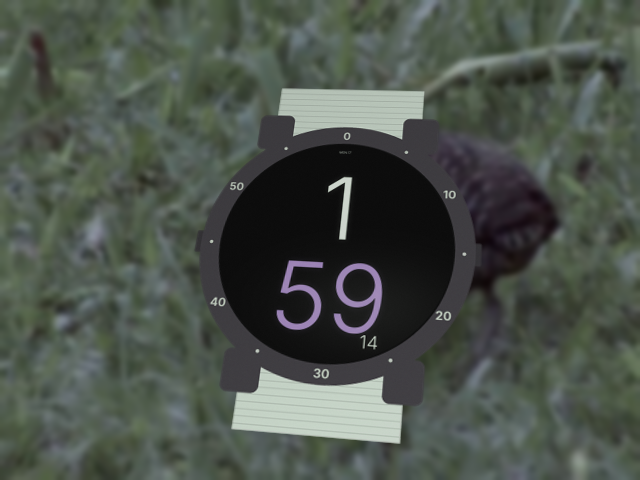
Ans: {"hour": 1, "minute": 59, "second": 14}
